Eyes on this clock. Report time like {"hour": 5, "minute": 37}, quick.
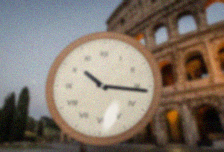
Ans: {"hour": 10, "minute": 16}
